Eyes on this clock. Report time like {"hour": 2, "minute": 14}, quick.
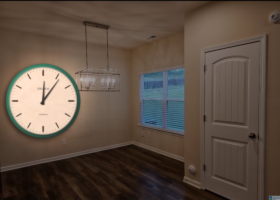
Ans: {"hour": 12, "minute": 6}
